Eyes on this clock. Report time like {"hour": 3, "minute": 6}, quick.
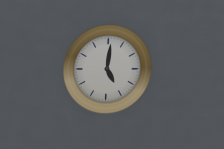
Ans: {"hour": 5, "minute": 1}
